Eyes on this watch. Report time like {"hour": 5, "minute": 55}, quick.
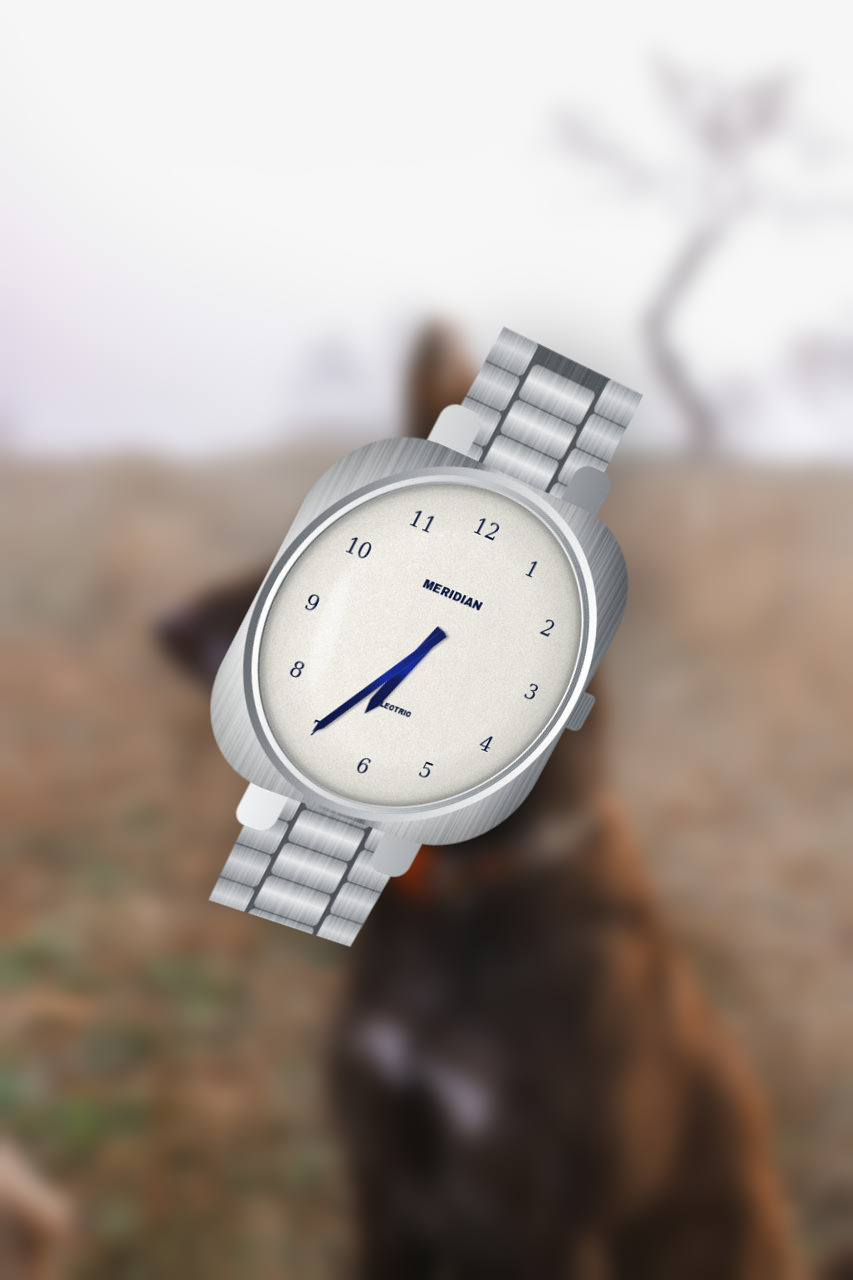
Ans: {"hour": 6, "minute": 35}
